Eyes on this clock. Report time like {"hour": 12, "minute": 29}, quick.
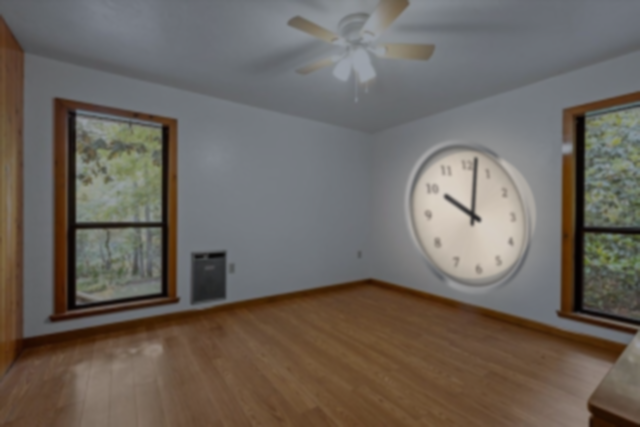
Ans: {"hour": 10, "minute": 2}
